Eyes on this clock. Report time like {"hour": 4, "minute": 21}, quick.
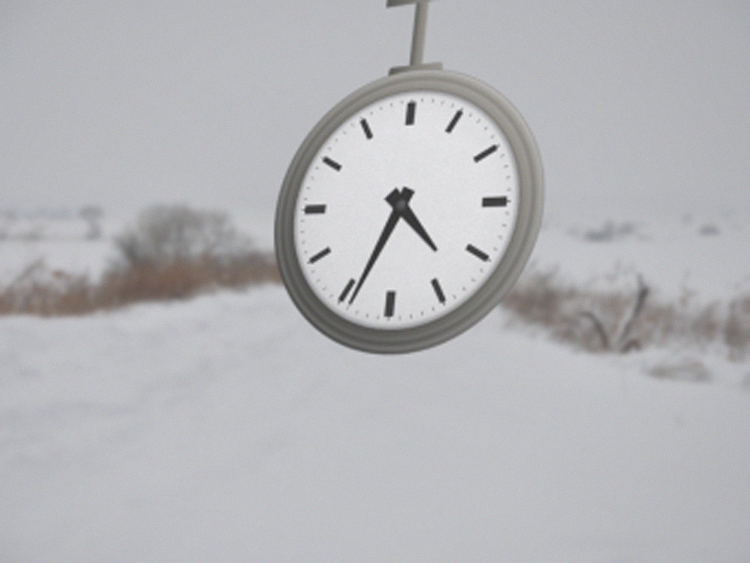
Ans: {"hour": 4, "minute": 34}
